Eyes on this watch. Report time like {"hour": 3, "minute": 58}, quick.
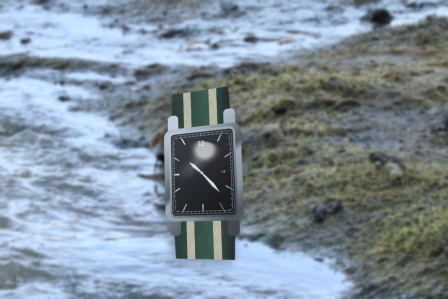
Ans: {"hour": 10, "minute": 23}
